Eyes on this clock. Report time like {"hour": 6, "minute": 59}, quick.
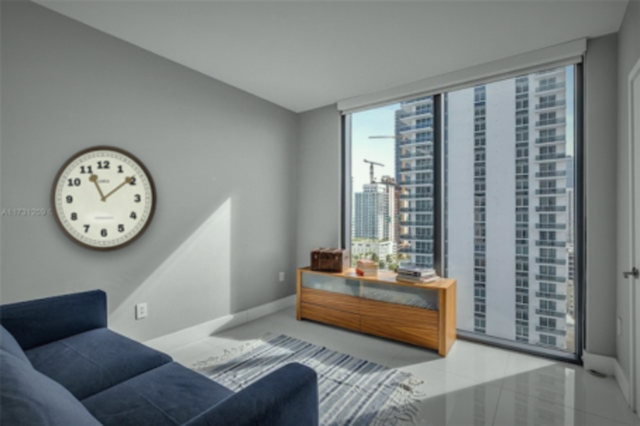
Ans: {"hour": 11, "minute": 9}
